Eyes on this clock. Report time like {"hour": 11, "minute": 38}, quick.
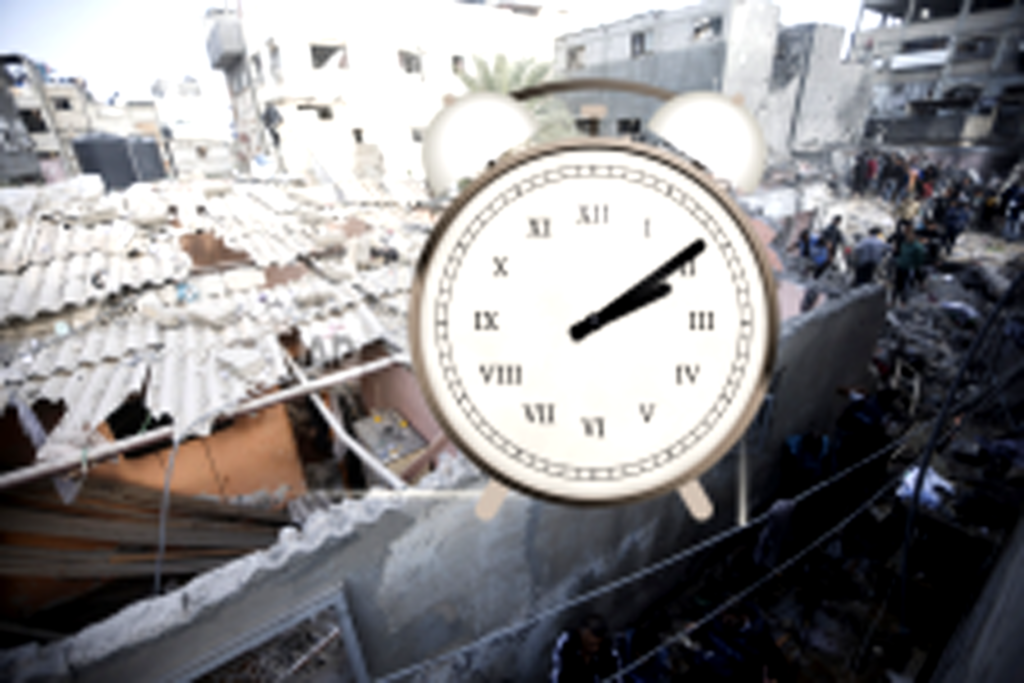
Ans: {"hour": 2, "minute": 9}
